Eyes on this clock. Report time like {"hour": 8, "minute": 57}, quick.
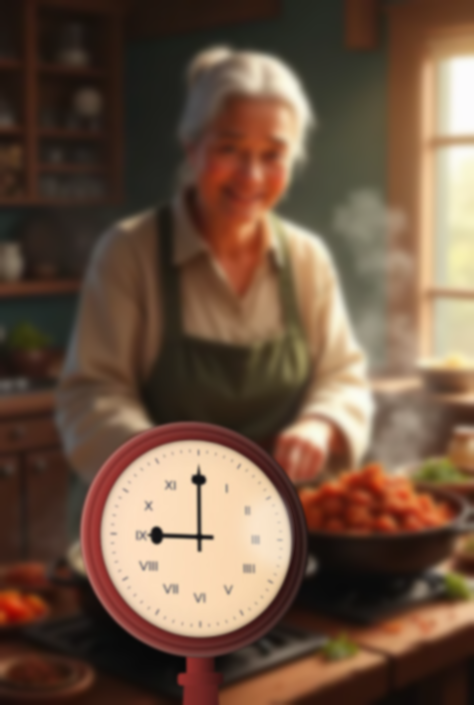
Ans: {"hour": 9, "minute": 0}
